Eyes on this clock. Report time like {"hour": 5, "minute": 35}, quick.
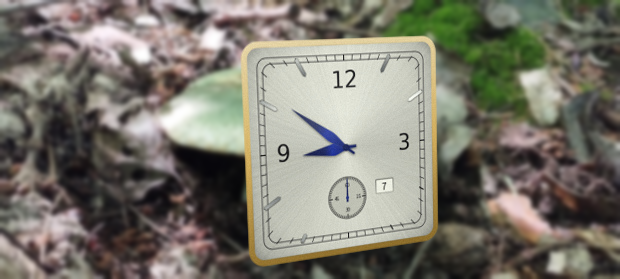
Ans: {"hour": 8, "minute": 51}
